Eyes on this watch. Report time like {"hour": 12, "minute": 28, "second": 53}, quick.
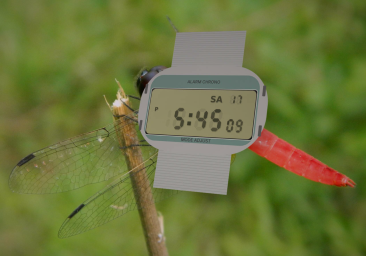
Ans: {"hour": 5, "minute": 45, "second": 9}
